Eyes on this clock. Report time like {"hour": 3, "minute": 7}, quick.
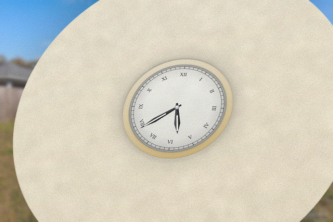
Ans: {"hour": 5, "minute": 39}
